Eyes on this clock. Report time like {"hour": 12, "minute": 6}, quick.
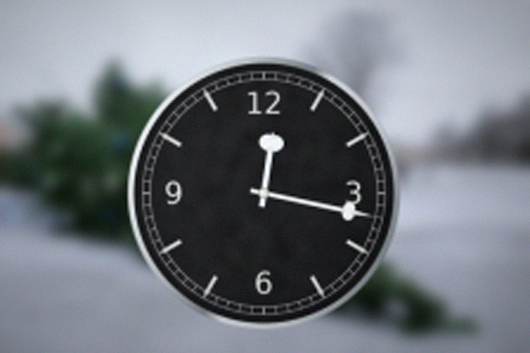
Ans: {"hour": 12, "minute": 17}
